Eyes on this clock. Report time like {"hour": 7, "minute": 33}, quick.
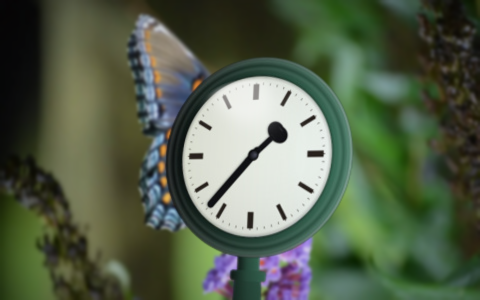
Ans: {"hour": 1, "minute": 37}
